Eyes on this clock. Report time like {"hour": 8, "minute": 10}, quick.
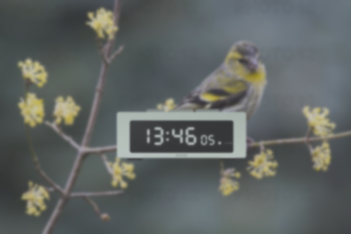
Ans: {"hour": 13, "minute": 46}
